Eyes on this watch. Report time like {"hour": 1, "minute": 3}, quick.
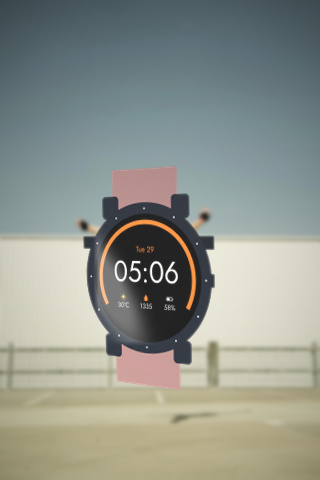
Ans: {"hour": 5, "minute": 6}
